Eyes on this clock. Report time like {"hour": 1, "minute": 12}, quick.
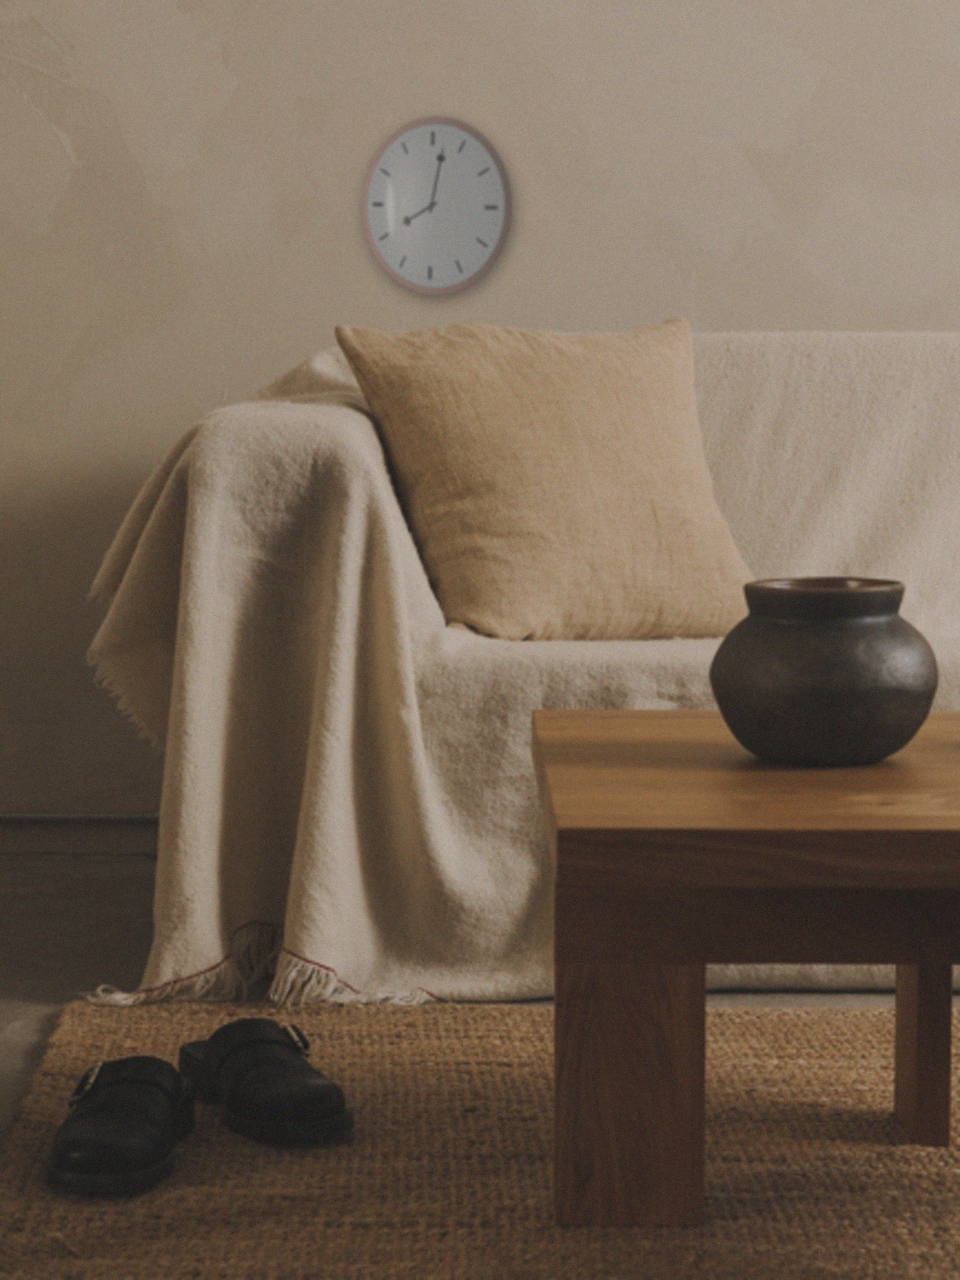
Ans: {"hour": 8, "minute": 2}
